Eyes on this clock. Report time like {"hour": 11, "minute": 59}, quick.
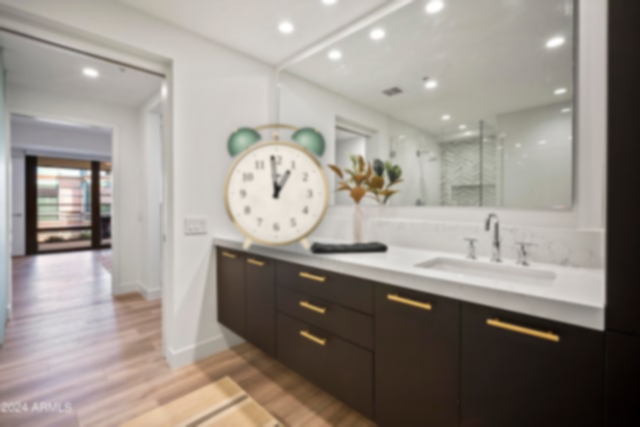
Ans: {"hour": 12, "minute": 59}
